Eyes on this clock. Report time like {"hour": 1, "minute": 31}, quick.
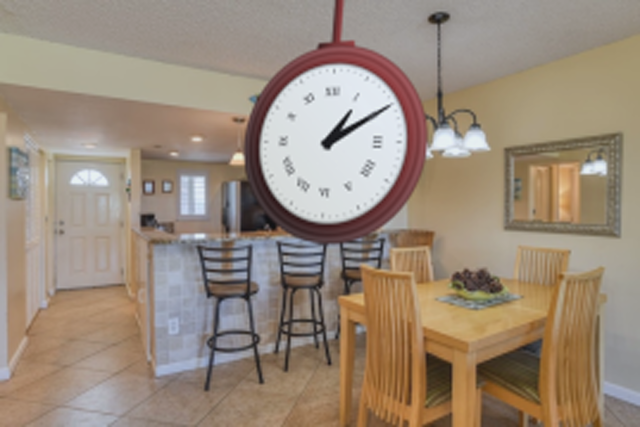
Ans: {"hour": 1, "minute": 10}
